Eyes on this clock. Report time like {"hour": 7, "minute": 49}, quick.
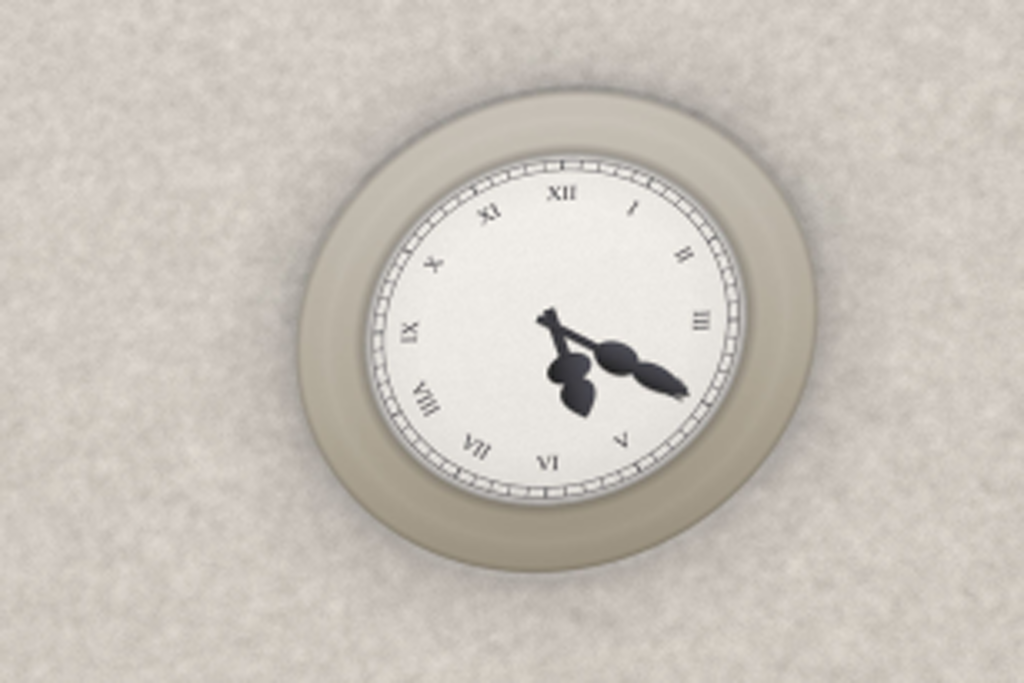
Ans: {"hour": 5, "minute": 20}
